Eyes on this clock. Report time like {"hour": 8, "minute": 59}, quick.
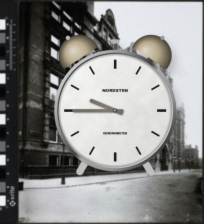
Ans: {"hour": 9, "minute": 45}
